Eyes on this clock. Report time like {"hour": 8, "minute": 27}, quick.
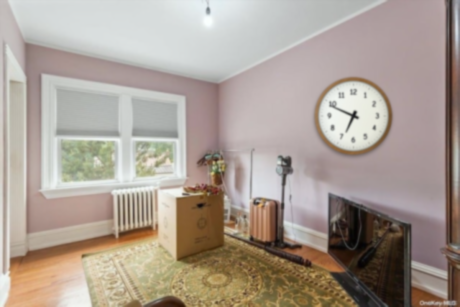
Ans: {"hour": 6, "minute": 49}
